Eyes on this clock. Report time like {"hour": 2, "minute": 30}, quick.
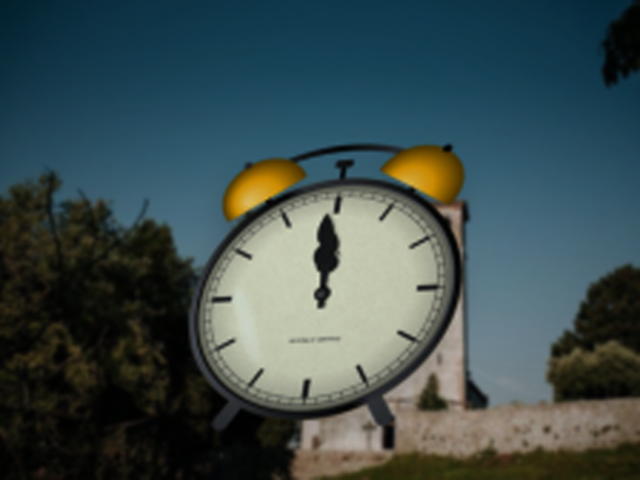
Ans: {"hour": 11, "minute": 59}
